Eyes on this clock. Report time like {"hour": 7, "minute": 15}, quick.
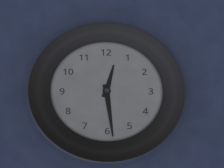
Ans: {"hour": 12, "minute": 29}
